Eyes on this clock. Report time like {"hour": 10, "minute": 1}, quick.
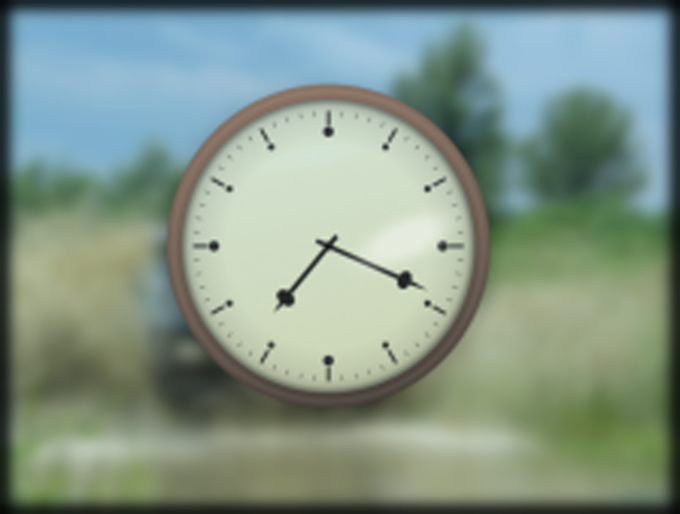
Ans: {"hour": 7, "minute": 19}
